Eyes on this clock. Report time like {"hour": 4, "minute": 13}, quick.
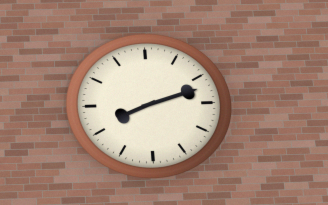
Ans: {"hour": 8, "minute": 12}
